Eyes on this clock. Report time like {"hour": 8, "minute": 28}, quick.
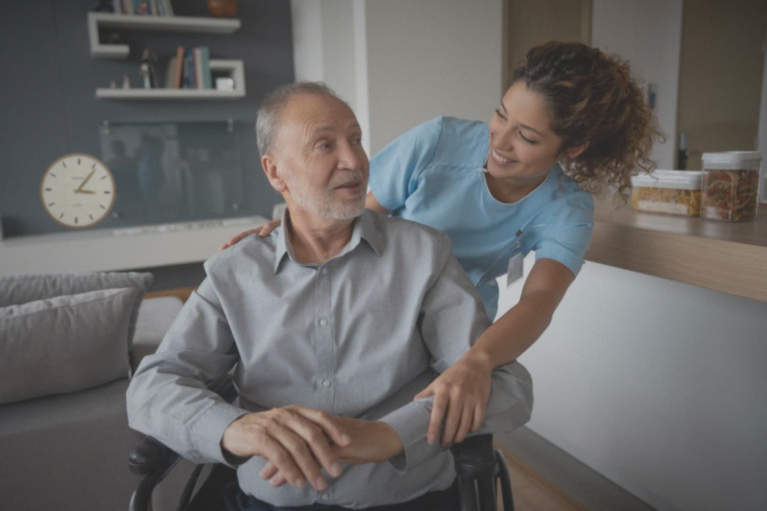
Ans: {"hour": 3, "minute": 6}
